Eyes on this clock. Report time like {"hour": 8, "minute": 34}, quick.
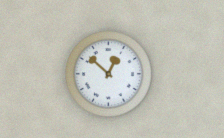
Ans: {"hour": 12, "minute": 52}
